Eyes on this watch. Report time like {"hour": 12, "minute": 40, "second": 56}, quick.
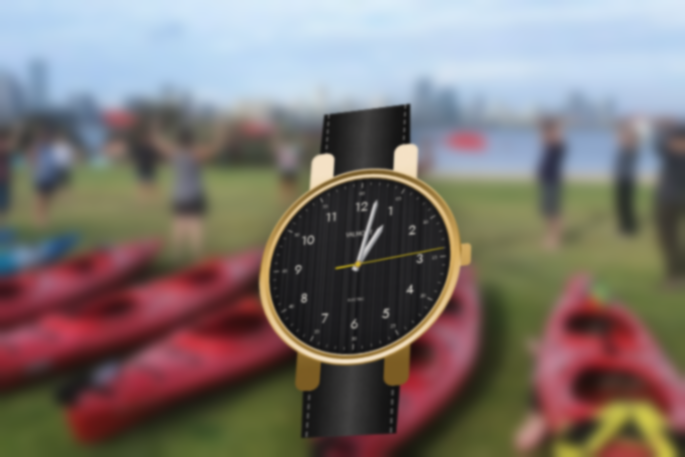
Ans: {"hour": 1, "minute": 2, "second": 14}
